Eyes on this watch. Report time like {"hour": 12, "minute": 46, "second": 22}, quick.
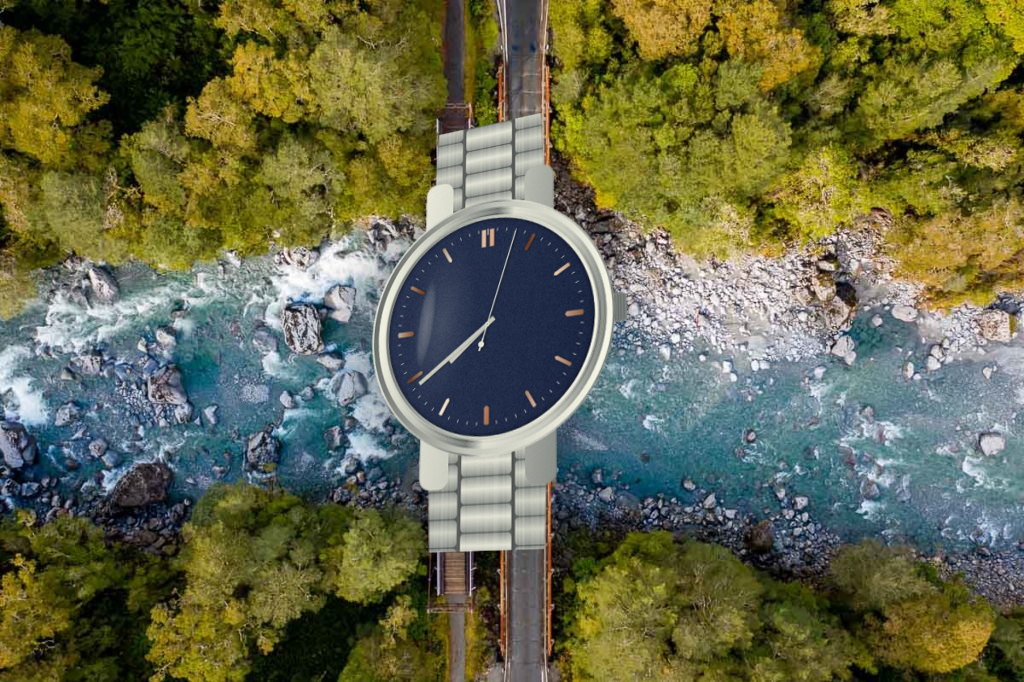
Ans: {"hour": 7, "minute": 39, "second": 3}
